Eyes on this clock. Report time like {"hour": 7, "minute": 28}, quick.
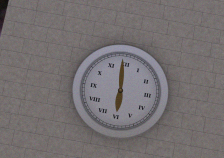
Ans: {"hour": 5, "minute": 59}
